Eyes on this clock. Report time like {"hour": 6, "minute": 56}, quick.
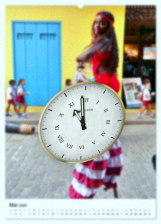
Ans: {"hour": 10, "minute": 59}
